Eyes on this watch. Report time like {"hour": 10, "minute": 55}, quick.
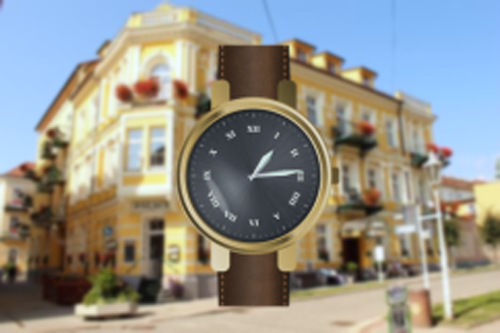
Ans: {"hour": 1, "minute": 14}
